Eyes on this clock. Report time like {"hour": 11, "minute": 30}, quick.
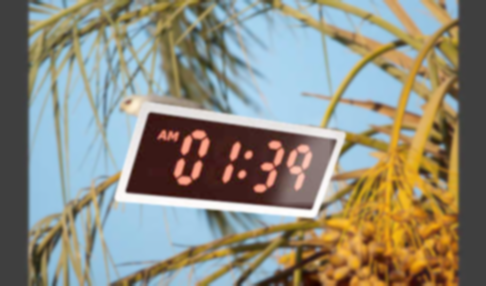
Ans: {"hour": 1, "minute": 39}
